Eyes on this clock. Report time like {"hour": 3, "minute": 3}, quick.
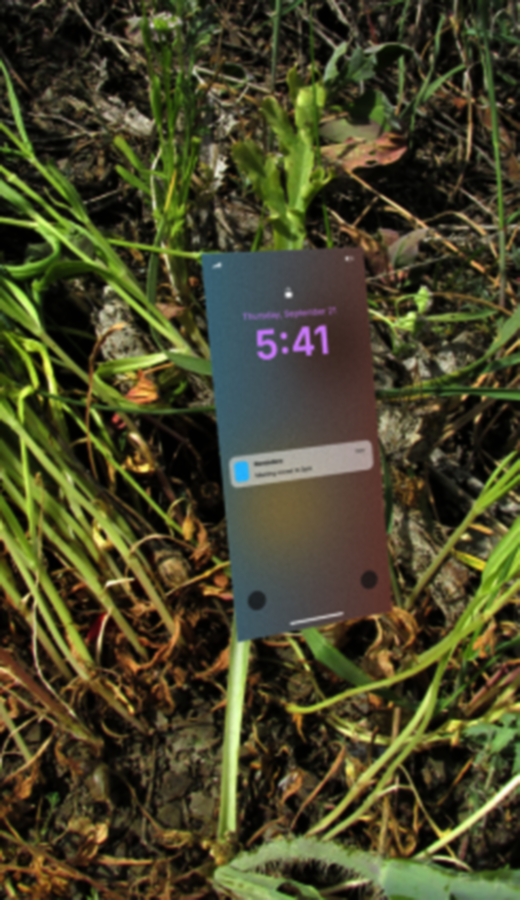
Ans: {"hour": 5, "minute": 41}
